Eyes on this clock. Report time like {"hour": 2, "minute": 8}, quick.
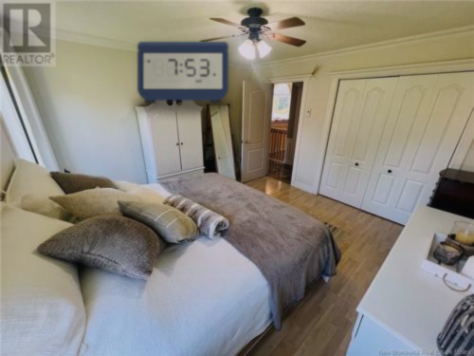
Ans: {"hour": 7, "minute": 53}
